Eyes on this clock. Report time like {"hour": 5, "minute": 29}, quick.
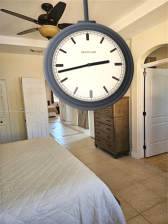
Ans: {"hour": 2, "minute": 43}
